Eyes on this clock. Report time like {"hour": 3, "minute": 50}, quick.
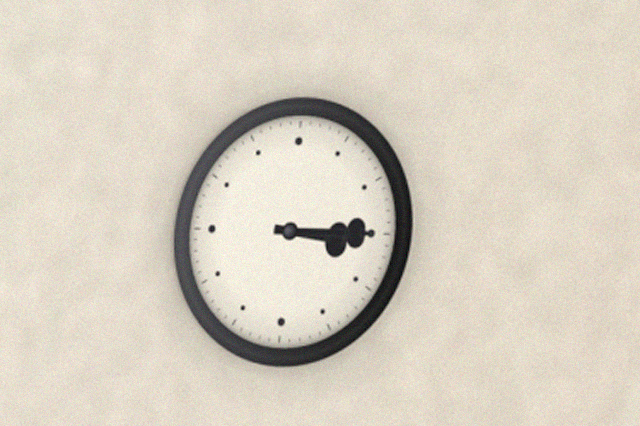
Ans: {"hour": 3, "minute": 15}
